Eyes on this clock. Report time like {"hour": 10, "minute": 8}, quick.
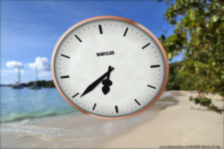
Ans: {"hour": 6, "minute": 39}
